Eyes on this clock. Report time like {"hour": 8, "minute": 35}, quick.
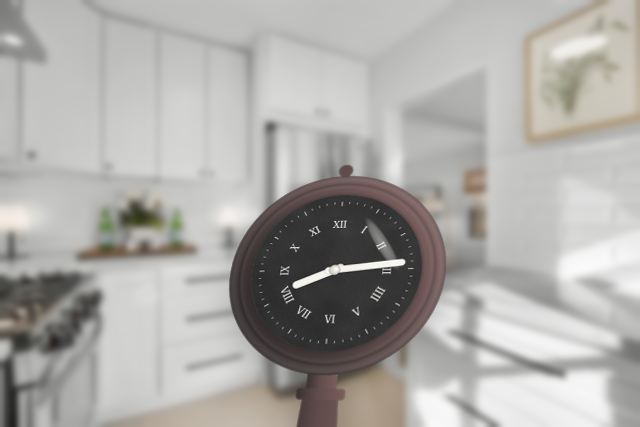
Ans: {"hour": 8, "minute": 14}
